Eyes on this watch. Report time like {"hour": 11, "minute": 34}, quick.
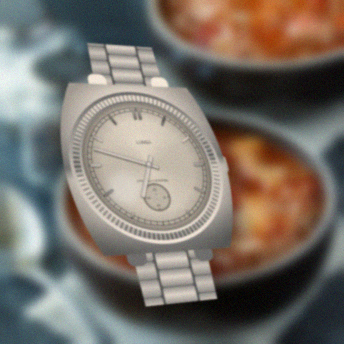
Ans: {"hour": 6, "minute": 48}
